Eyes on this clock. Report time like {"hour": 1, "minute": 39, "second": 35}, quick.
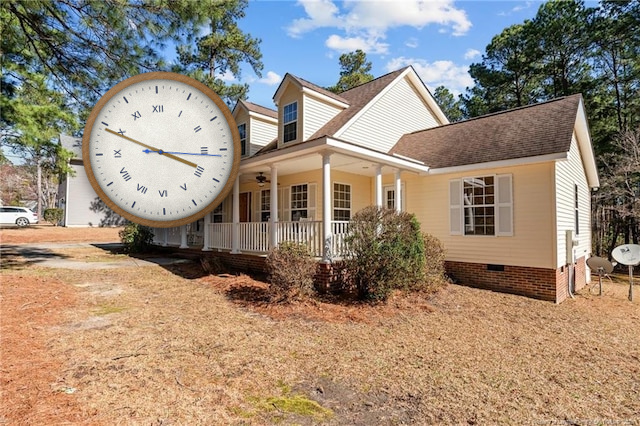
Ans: {"hour": 3, "minute": 49, "second": 16}
